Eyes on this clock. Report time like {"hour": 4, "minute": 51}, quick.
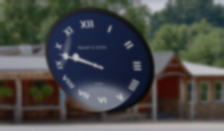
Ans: {"hour": 9, "minute": 48}
